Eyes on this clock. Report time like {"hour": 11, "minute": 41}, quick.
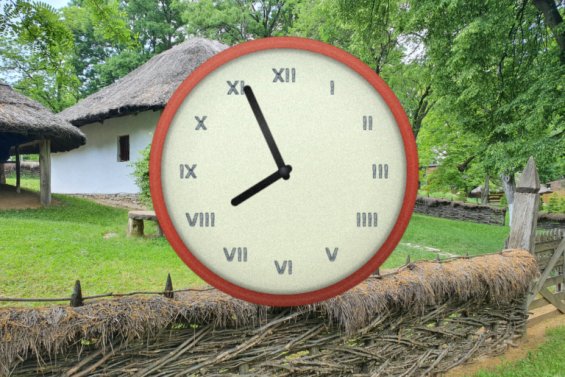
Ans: {"hour": 7, "minute": 56}
